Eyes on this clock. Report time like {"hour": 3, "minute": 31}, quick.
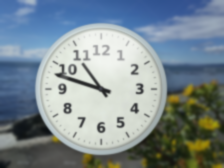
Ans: {"hour": 10, "minute": 48}
